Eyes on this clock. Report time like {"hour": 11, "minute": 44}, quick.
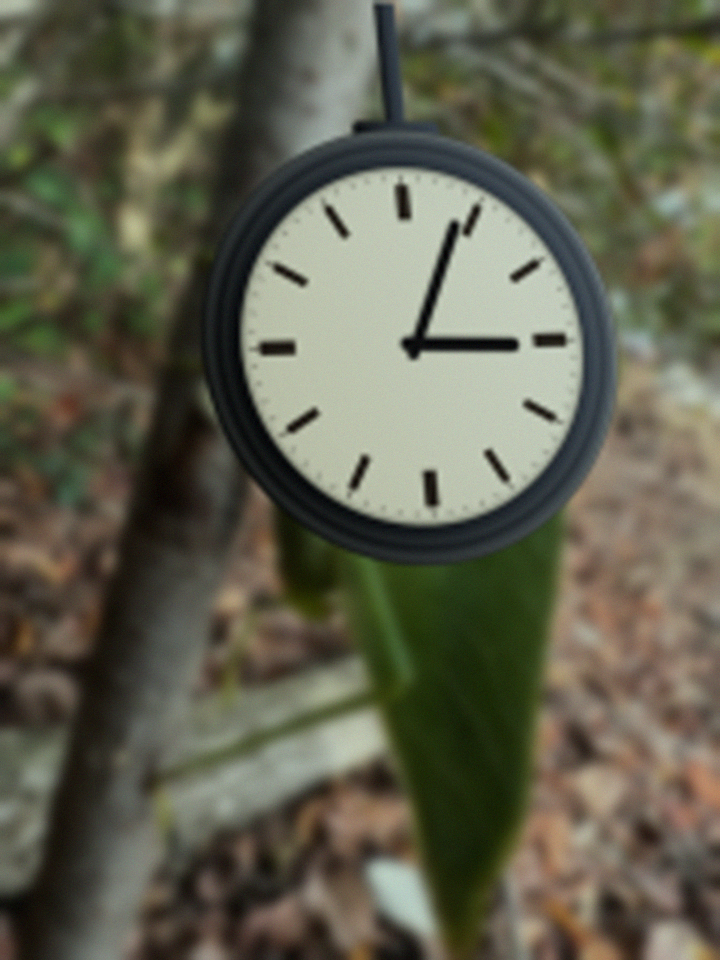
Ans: {"hour": 3, "minute": 4}
